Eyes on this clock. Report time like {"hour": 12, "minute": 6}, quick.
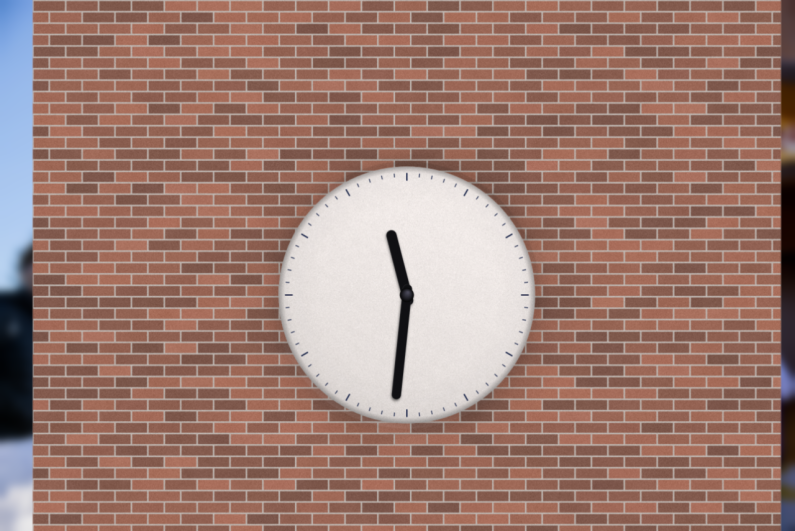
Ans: {"hour": 11, "minute": 31}
